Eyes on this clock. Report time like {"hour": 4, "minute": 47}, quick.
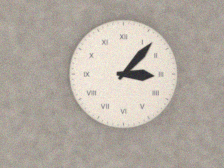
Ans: {"hour": 3, "minute": 7}
